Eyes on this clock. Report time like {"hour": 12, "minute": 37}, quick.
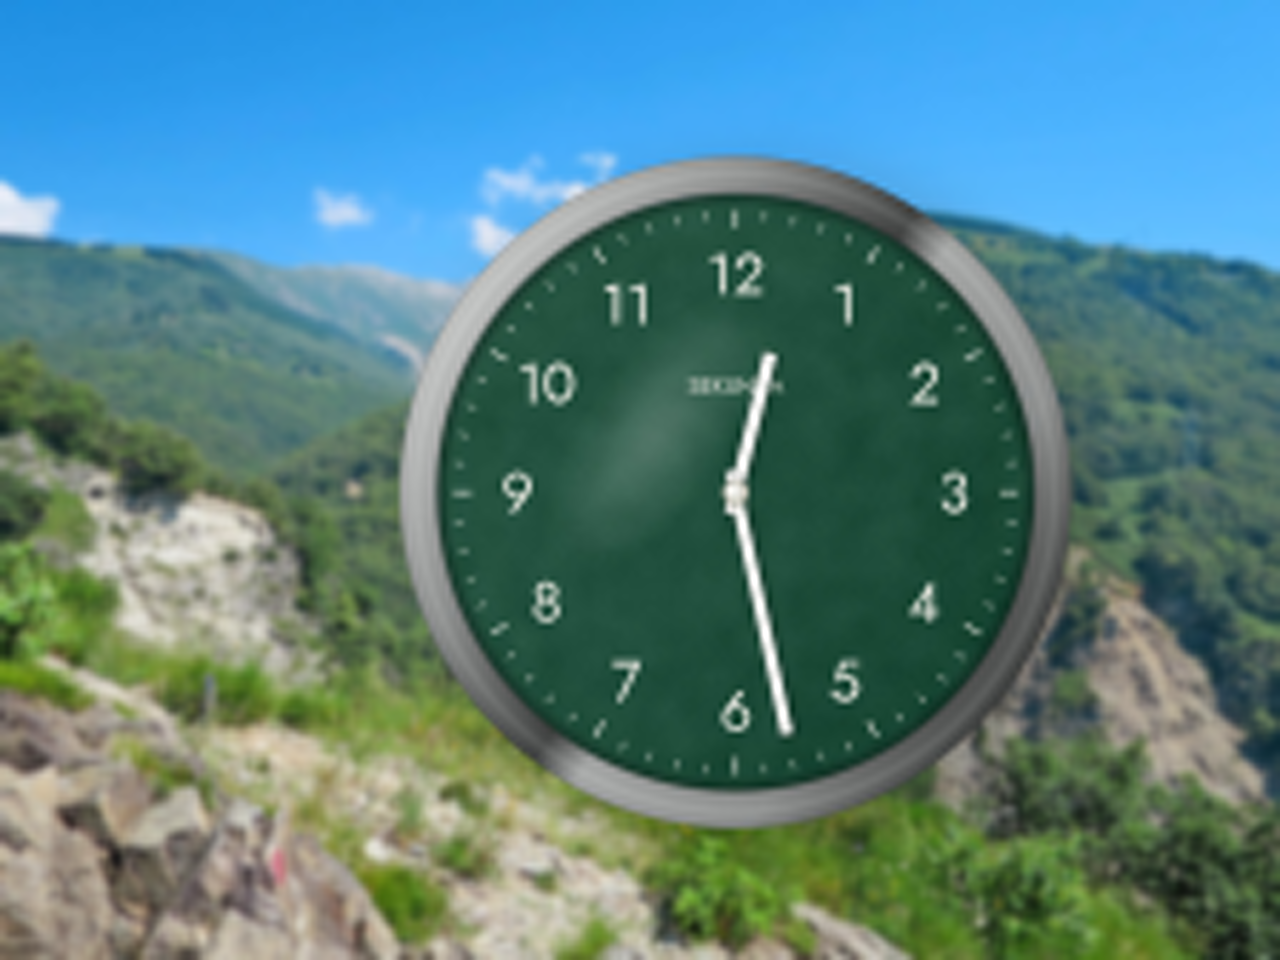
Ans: {"hour": 12, "minute": 28}
